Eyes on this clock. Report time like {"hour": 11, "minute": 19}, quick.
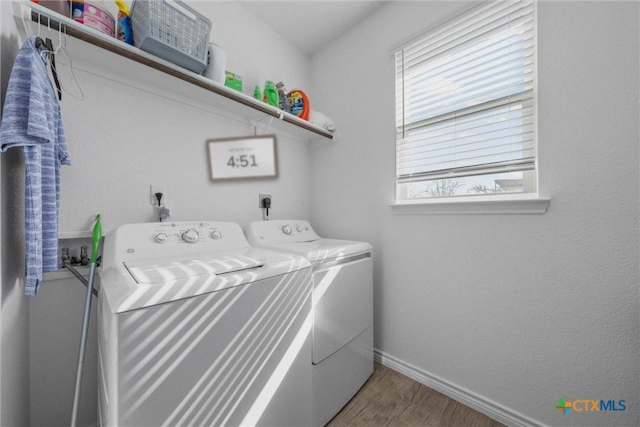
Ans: {"hour": 4, "minute": 51}
